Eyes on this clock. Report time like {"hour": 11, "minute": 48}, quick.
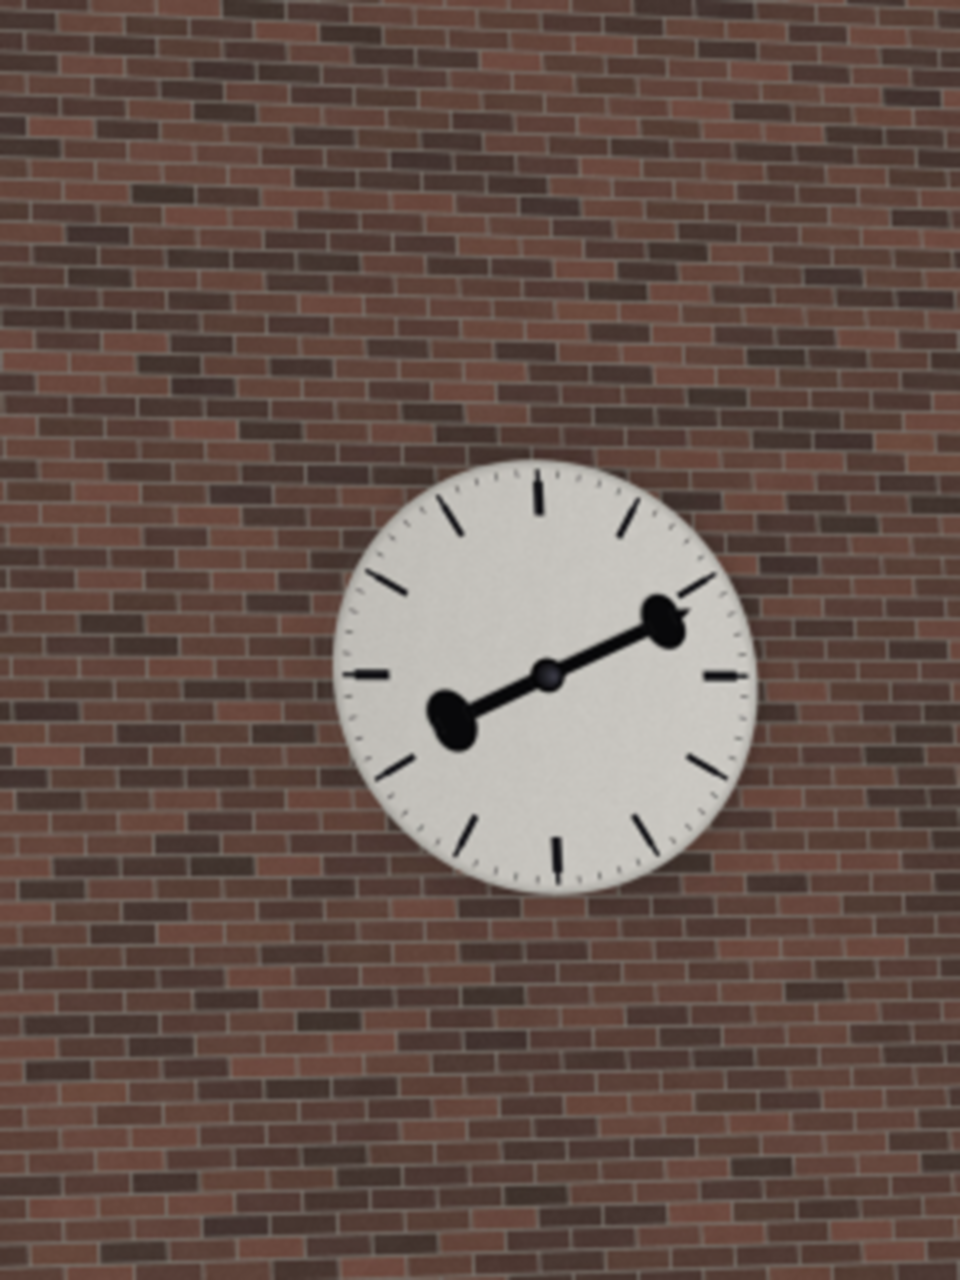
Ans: {"hour": 8, "minute": 11}
